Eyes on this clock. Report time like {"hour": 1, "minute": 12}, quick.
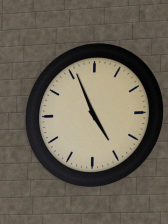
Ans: {"hour": 4, "minute": 56}
